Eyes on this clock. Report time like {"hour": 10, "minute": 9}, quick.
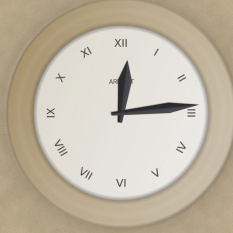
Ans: {"hour": 12, "minute": 14}
